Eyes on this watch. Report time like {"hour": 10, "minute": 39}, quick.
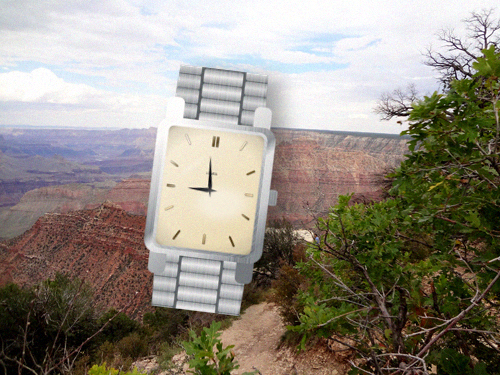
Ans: {"hour": 8, "minute": 59}
